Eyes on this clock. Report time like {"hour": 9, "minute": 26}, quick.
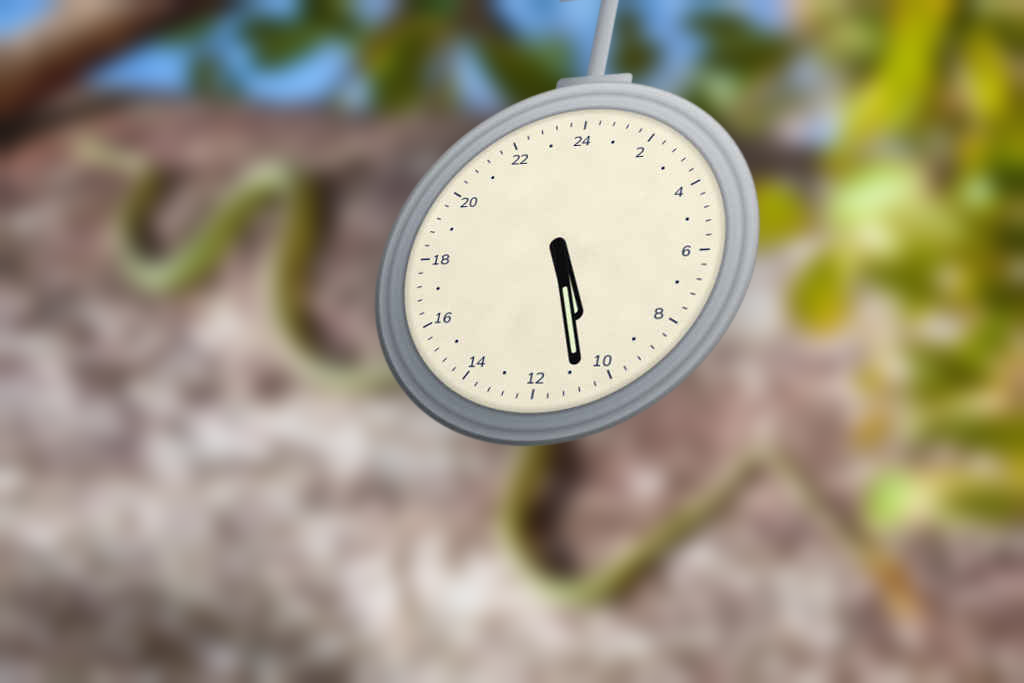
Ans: {"hour": 10, "minute": 27}
